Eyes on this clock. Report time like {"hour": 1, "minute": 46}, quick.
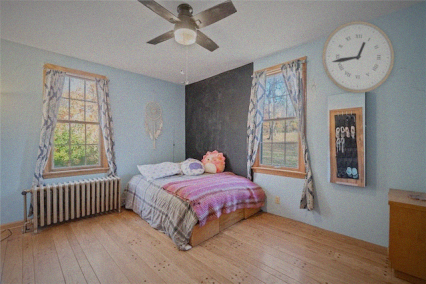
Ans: {"hour": 12, "minute": 43}
